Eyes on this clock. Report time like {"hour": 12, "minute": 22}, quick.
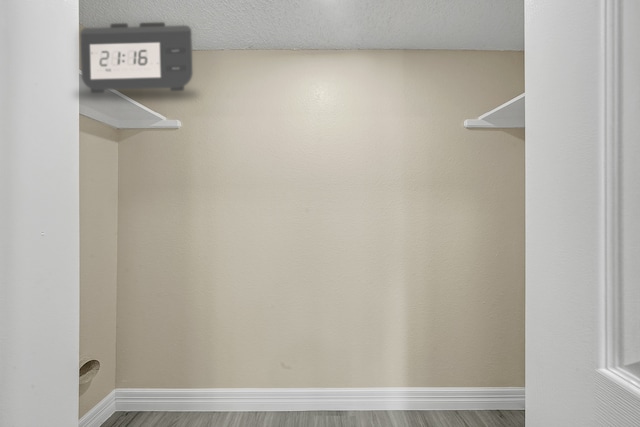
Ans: {"hour": 21, "minute": 16}
